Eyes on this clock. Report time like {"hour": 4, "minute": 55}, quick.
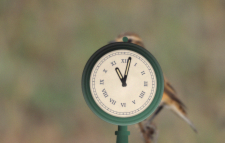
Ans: {"hour": 11, "minute": 2}
